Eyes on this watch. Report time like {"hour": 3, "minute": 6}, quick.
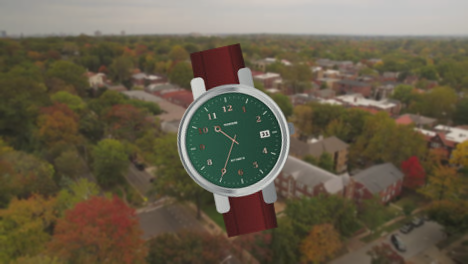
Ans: {"hour": 10, "minute": 35}
